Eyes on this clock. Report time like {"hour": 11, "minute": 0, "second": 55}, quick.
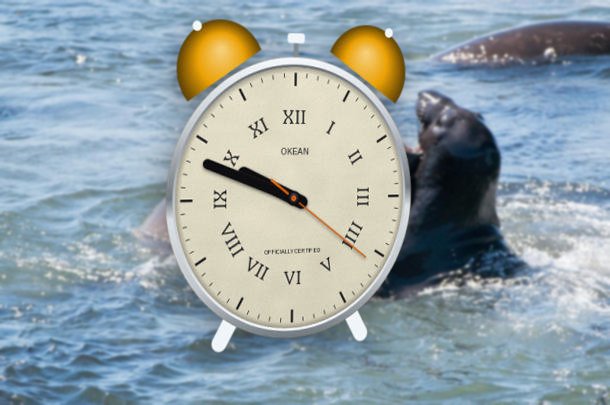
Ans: {"hour": 9, "minute": 48, "second": 21}
